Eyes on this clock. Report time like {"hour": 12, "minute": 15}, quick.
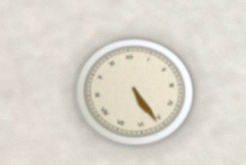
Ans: {"hour": 5, "minute": 26}
